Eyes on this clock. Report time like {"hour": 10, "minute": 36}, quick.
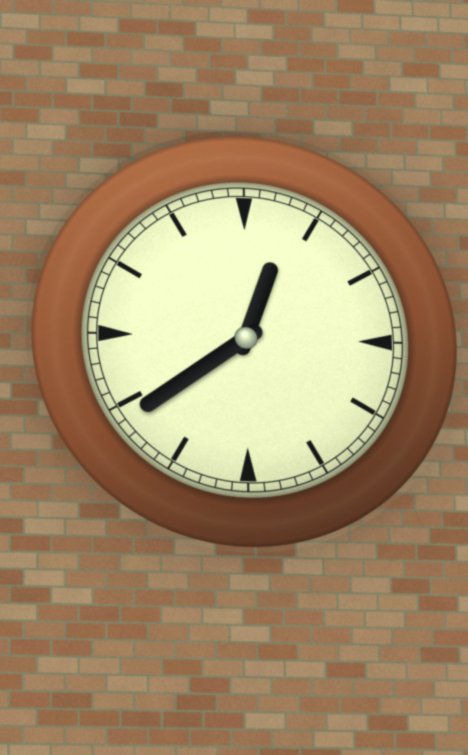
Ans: {"hour": 12, "minute": 39}
